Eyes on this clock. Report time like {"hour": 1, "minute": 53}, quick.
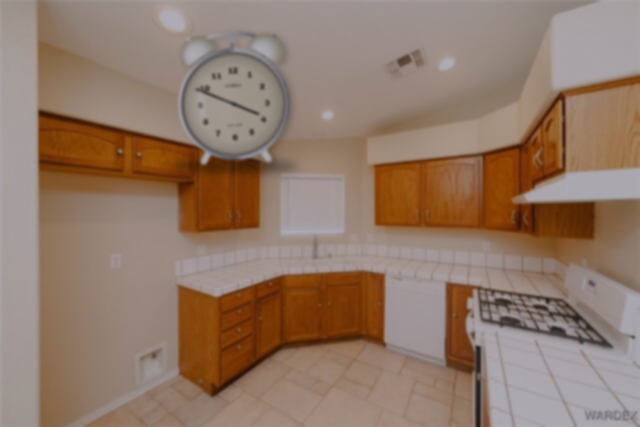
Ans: {"hour": 3, "minute": 49}
